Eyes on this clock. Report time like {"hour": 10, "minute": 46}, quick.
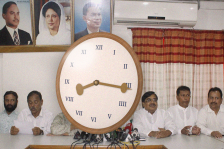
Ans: {"hour": 8, "minute": 16}
